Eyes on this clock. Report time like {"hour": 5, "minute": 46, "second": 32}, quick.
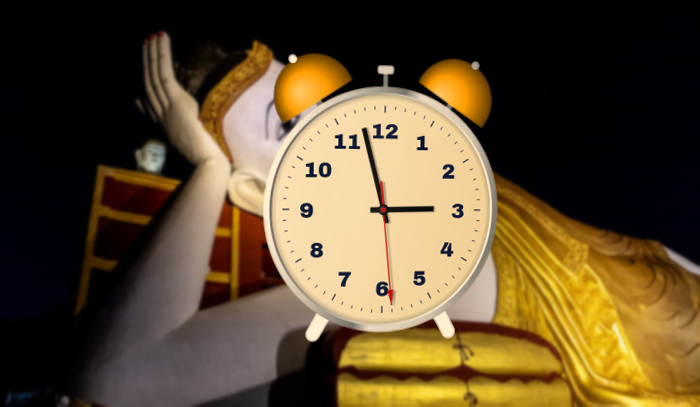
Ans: {"hour": 2, "minute": 57, "second": 29}
